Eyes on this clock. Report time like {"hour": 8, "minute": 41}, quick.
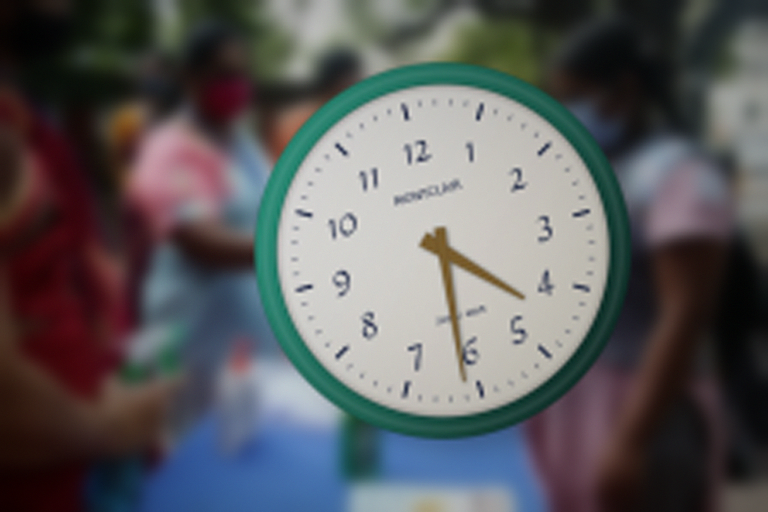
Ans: {"hour": 4, "minute": 31}
